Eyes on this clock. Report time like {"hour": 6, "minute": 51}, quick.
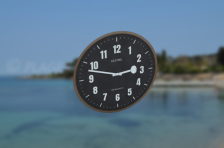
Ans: {"hour": 2, "minute": 48}
